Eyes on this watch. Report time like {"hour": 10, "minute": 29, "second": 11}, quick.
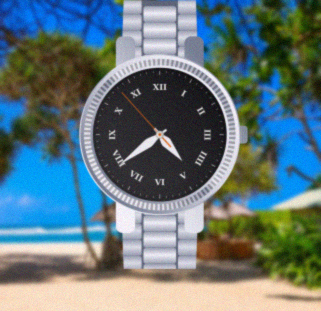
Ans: {"hour": 4, "minute": 38, "second": 53}
